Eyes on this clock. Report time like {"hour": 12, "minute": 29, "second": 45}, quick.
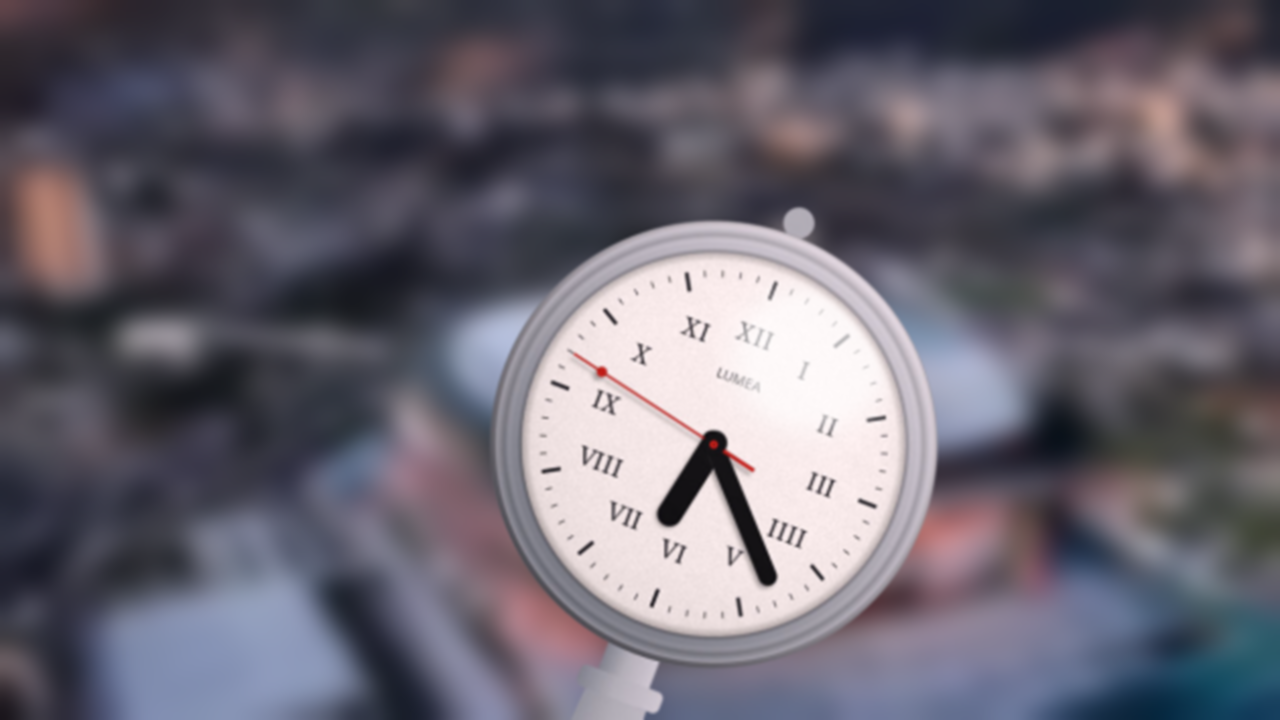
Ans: {"hour": 6, "minute": 22, "second": 47}
